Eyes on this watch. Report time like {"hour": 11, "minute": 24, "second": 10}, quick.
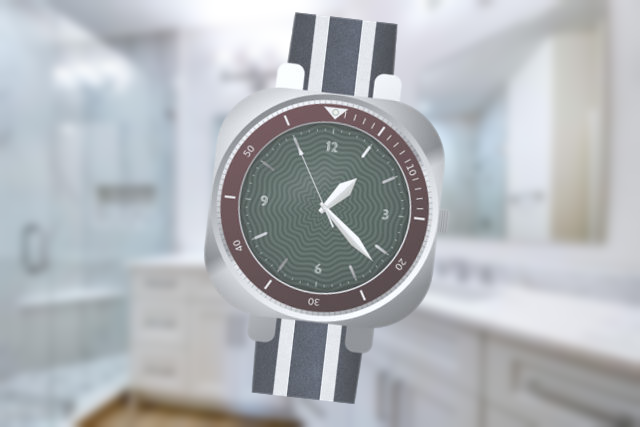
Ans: {"hour": 1, "minute": 21, "second": 55}
